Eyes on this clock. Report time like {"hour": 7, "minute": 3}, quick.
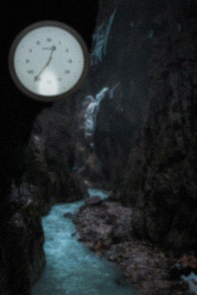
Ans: {"hour": 12, "minute": 36}
